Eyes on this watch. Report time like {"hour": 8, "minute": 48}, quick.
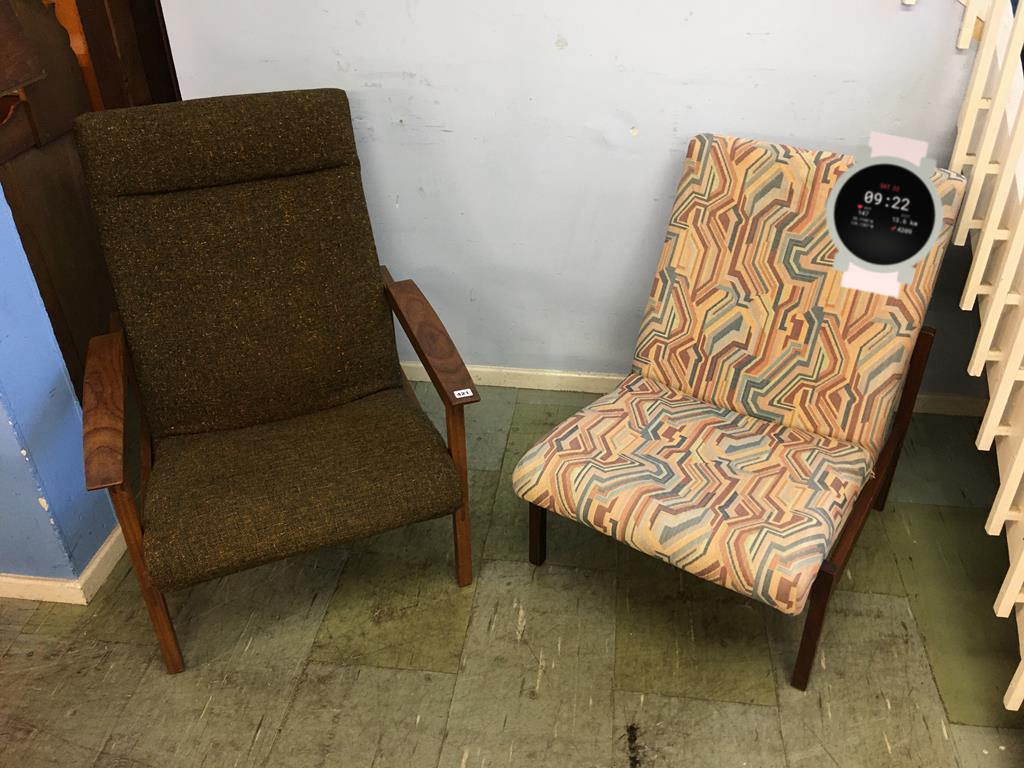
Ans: {"hour": 9, "minute": 22}
